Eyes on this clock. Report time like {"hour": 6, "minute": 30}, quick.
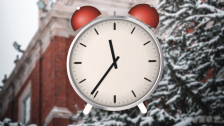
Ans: {"hour": 11, "minute": 36}
